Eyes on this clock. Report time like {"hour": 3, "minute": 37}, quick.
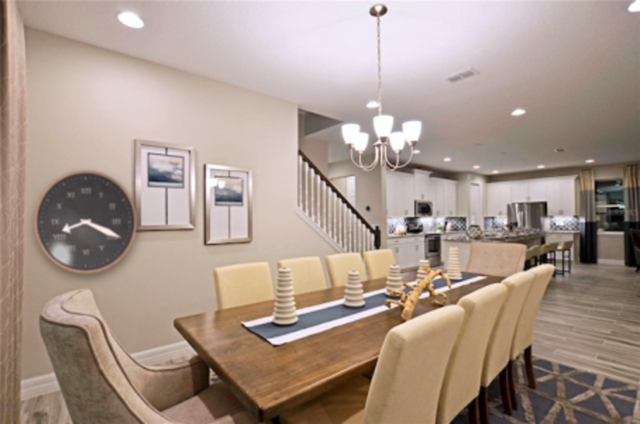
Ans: {"hour": 8, "minute": 19}
